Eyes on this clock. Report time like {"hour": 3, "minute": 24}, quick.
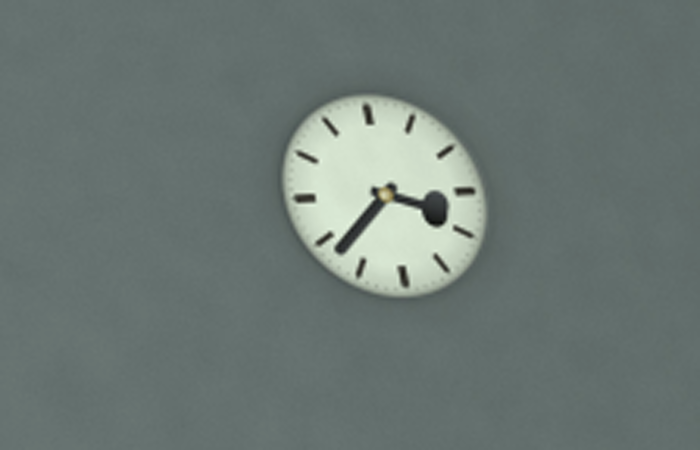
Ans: {"hour": 3, "minute": 38}
